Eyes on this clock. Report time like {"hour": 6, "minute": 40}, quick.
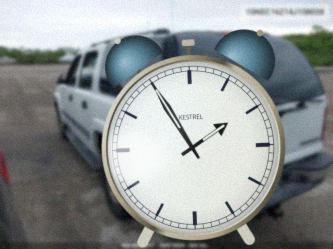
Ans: {"hour": 1, "minute": 55}
